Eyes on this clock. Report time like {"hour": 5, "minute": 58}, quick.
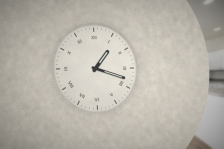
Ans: {"hour": 1, "minute": 18}
